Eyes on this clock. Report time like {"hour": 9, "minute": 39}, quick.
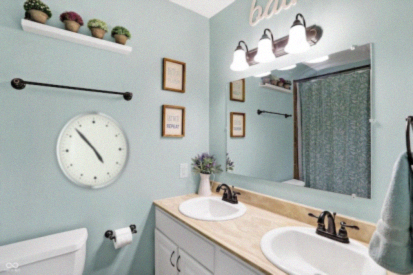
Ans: {"hour": 4, "minute": 53}
